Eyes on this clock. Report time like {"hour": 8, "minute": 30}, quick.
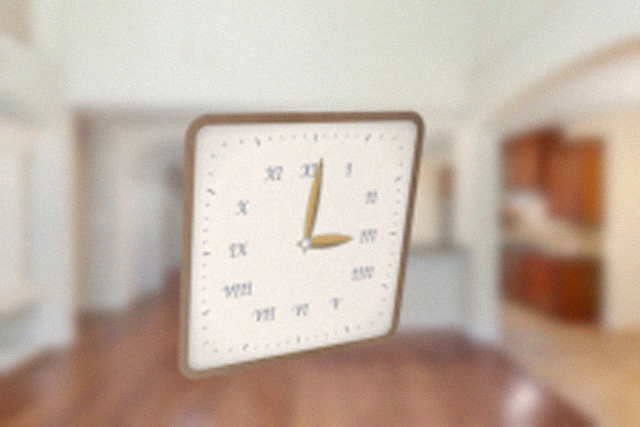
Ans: {"hour": 3, "minute": 1}
